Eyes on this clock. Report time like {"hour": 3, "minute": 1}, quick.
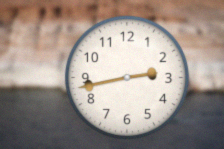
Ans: {"hour": 2, "minute": 43}
